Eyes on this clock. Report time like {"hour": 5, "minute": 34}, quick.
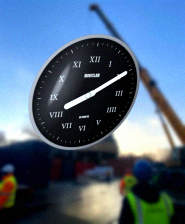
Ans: {"hour": 8, "minute": 10}
